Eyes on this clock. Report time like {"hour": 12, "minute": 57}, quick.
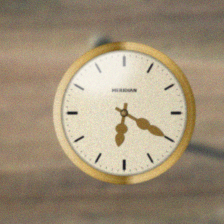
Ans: {"hour": 6, "minute": 20}
